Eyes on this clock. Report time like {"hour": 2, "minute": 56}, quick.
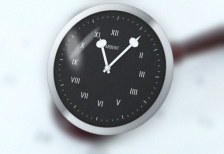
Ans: {"hour": 11, "minute": 6}
